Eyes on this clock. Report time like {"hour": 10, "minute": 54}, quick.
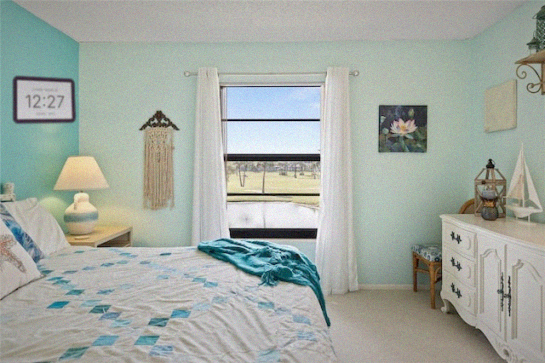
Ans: {"hour": 12, "minute": 27}
